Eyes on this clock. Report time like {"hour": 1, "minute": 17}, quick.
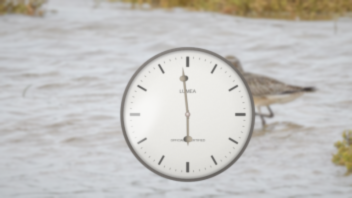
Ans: {"hour": 5, "minute": 59}
